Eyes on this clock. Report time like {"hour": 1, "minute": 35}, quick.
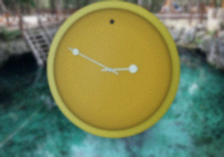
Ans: {"hour": 2, "minute": 49}
